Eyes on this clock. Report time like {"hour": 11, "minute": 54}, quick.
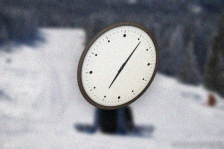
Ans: {"hour": 7, "minute": 6}
